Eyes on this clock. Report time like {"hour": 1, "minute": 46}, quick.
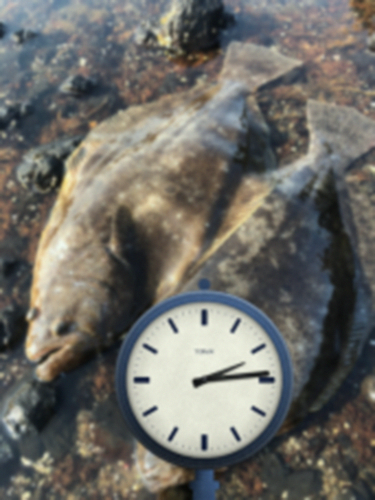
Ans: {"hour": 2, "minute": 14}
